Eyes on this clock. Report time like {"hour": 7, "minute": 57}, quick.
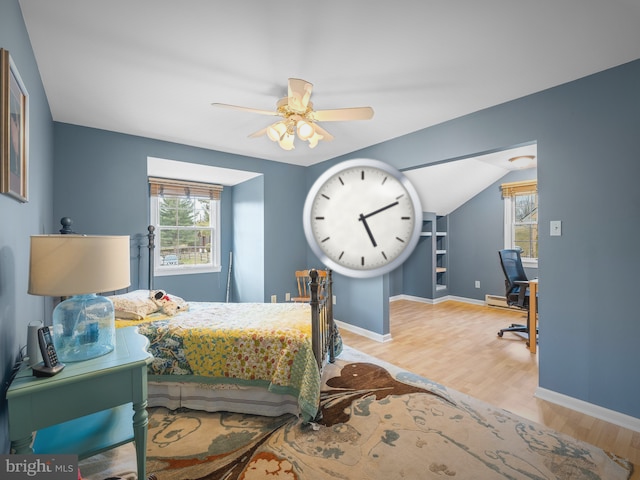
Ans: {"hour": 5, "minute": 11}
